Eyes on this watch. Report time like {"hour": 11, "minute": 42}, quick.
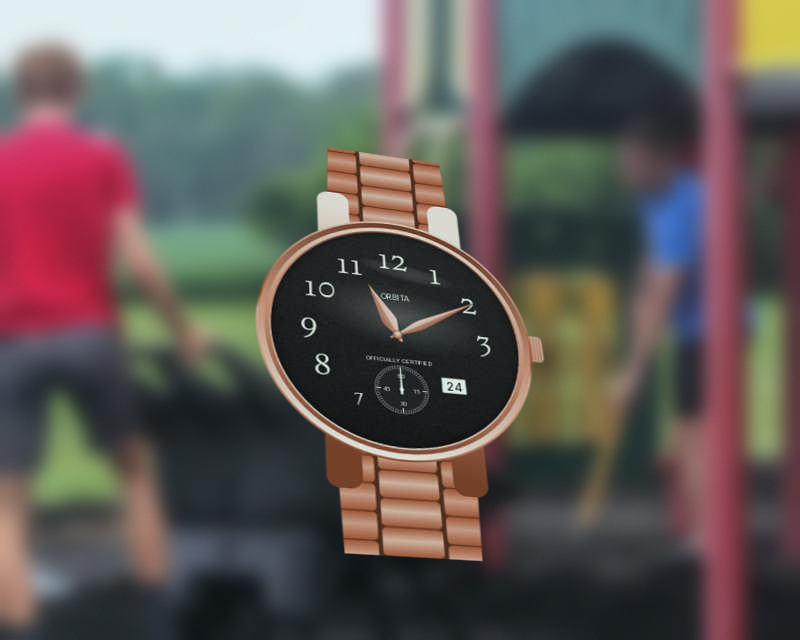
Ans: {"hour": 11, "minute": 10}
